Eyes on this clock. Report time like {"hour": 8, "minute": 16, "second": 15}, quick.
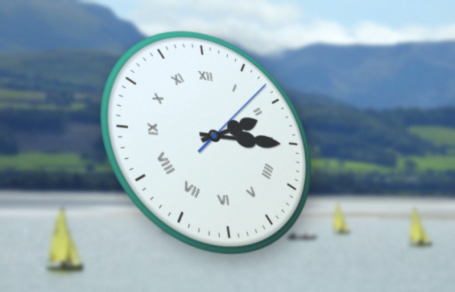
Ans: {"hour": 2, "minute": 15, "second": 8}
